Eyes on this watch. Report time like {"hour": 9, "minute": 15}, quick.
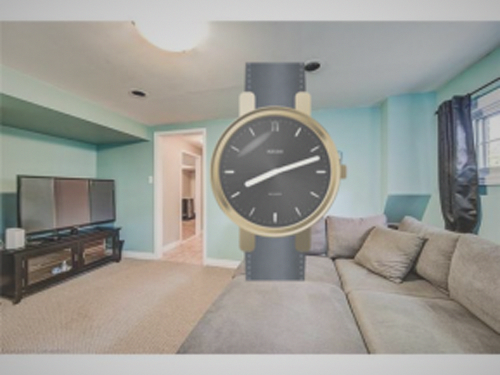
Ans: {"hour": 8, "minute": 12}
